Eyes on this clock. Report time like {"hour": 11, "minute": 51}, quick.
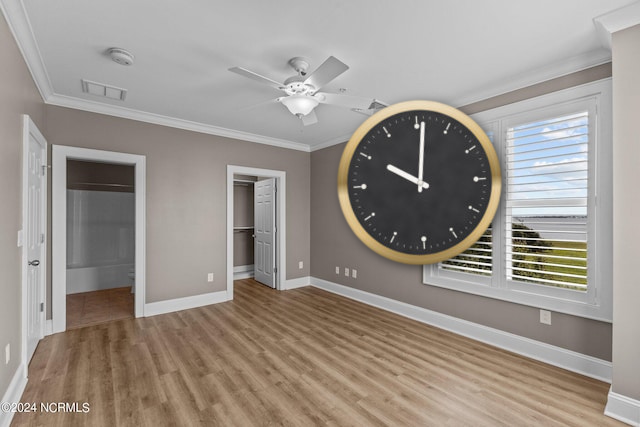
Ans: {"hour": 10, "minute": 1}
